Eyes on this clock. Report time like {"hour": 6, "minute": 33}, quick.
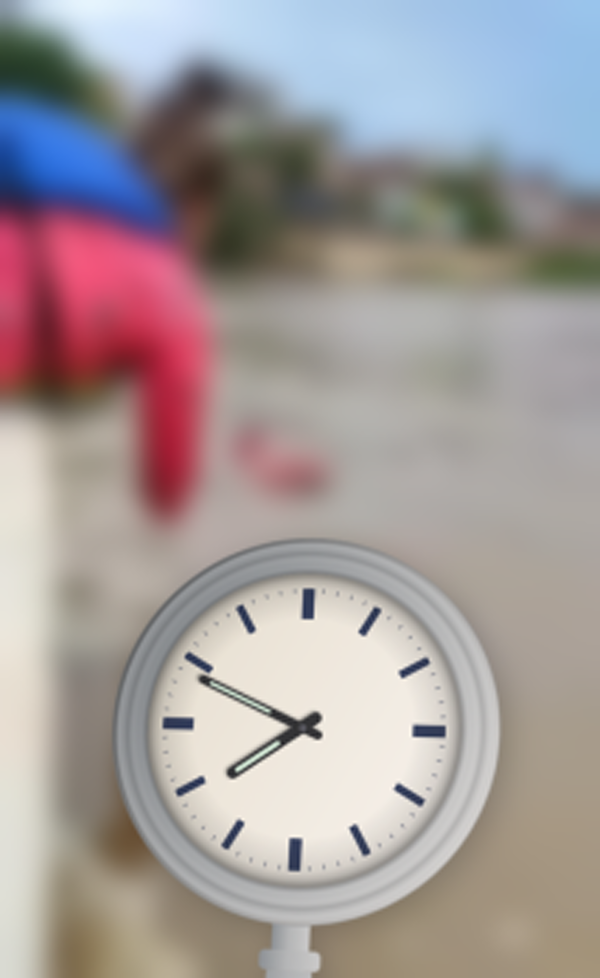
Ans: {"hour": 7, "minute": 49}
